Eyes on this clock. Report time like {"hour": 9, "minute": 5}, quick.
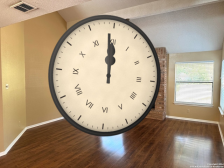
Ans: {"hour": 11, "minute": 59}
